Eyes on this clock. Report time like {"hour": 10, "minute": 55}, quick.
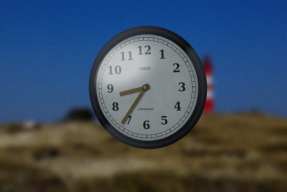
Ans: {"hour": 8, "minute": 36}
